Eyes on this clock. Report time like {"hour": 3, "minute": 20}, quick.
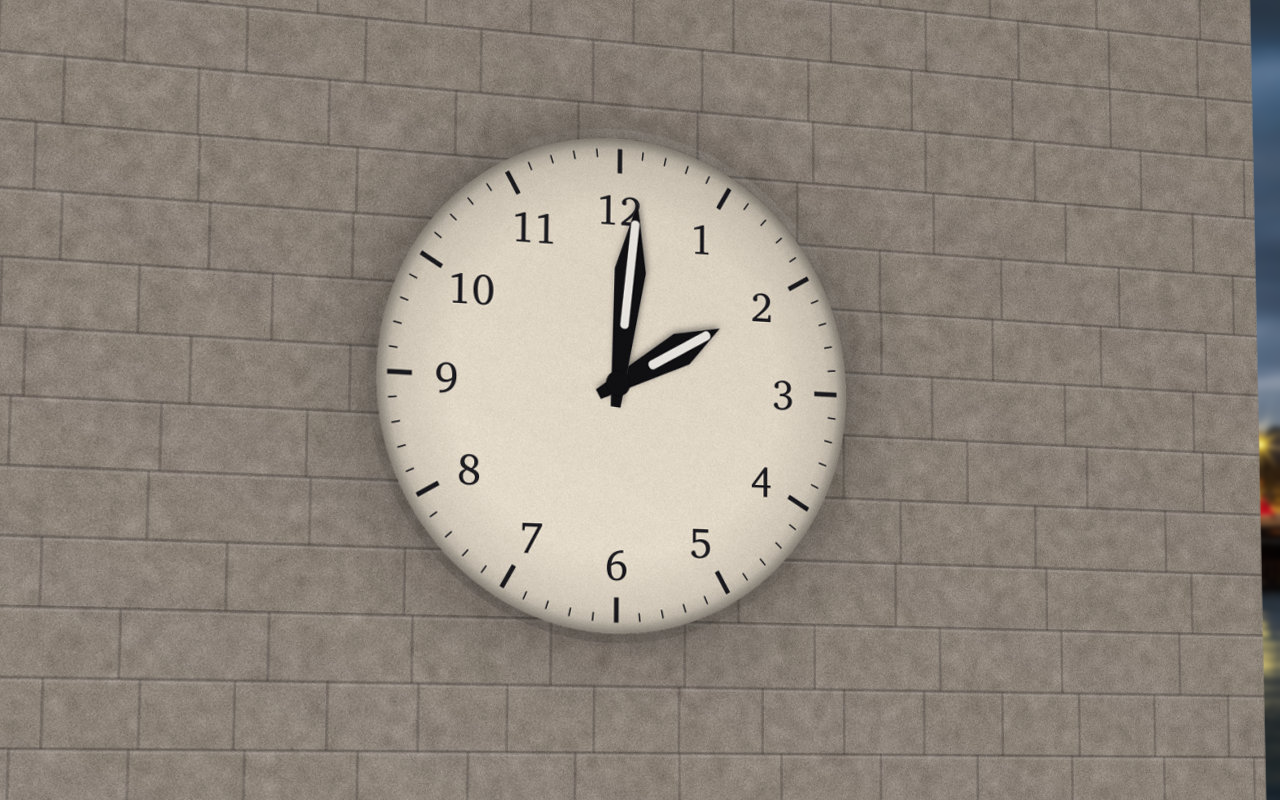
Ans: {"hour": 2, "minute": 1}
